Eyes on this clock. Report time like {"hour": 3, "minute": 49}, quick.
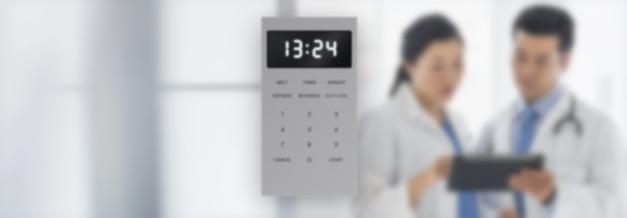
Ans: {"hour": 13, "minute": 24}
